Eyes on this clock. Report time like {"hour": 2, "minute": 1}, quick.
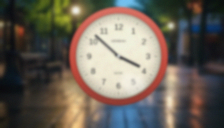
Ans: {"hour": 3, "minute": 52}
